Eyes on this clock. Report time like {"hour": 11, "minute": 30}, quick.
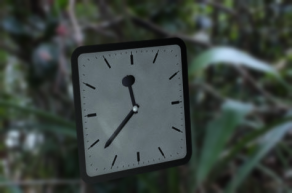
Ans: {"hour": 11, "minute": 38}
